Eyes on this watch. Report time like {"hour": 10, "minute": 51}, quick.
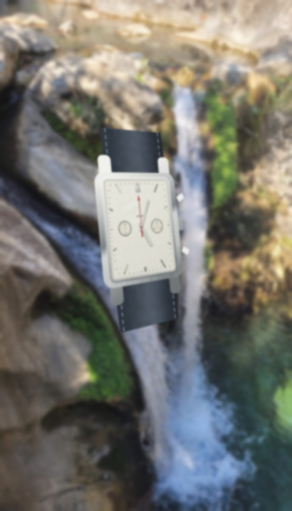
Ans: {"hour": 5, "minute": 4}
